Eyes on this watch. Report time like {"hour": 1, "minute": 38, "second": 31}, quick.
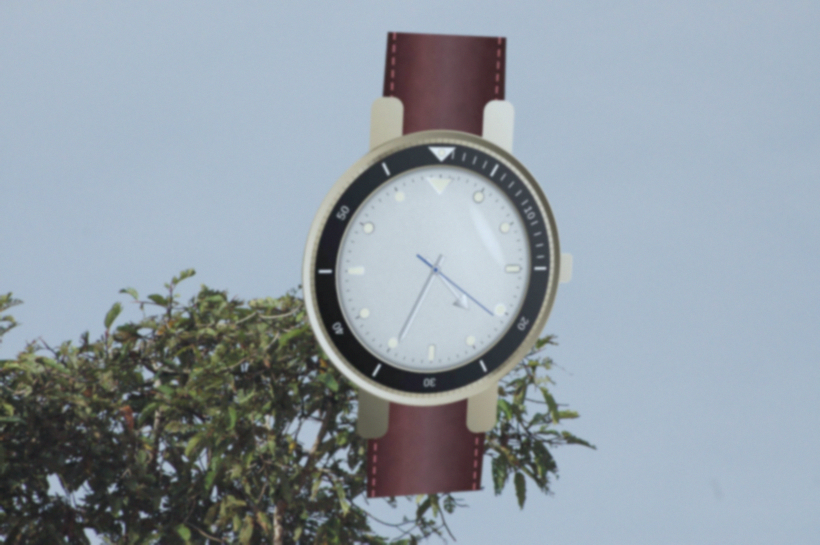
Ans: {"hour": 4, "minute": 34, "second": 21}
